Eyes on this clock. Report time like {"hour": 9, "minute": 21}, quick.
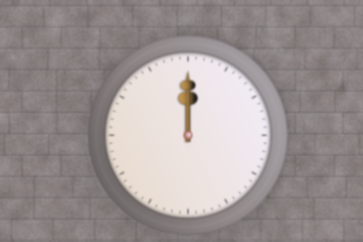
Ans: {"hour": 12, "minute": 0}
